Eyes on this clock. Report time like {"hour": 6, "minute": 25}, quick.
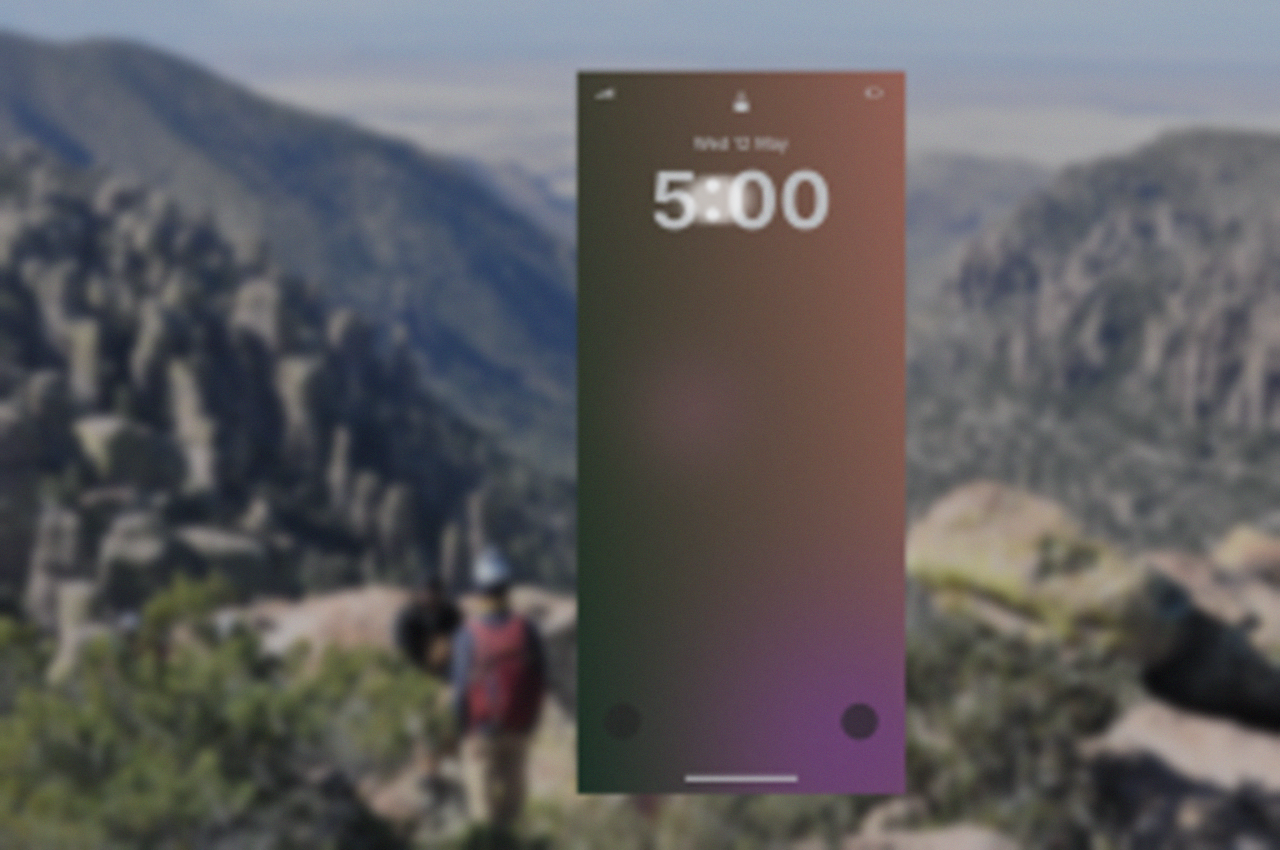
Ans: {"hour": 5, "minute": 0}
